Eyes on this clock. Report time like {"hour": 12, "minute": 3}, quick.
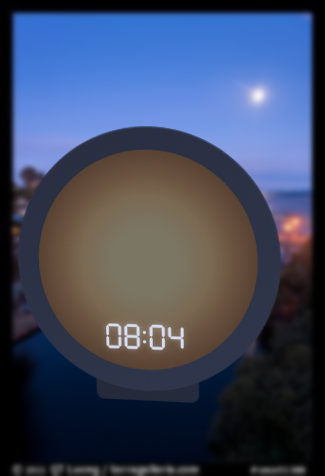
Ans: {"hour": 8, "minute": 4}
